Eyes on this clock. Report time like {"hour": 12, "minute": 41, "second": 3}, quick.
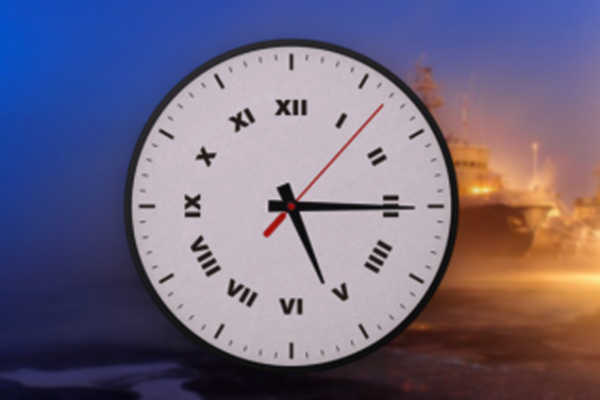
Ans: {"hour": 5, "minute": 15, "second": 7}
